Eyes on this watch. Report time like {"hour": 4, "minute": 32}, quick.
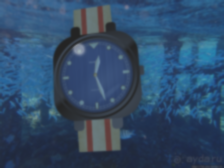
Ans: {"hour": 12, "minute": 27}
